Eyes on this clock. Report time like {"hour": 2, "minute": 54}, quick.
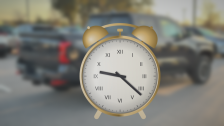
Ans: {"hour": 9, "minute": 22}
